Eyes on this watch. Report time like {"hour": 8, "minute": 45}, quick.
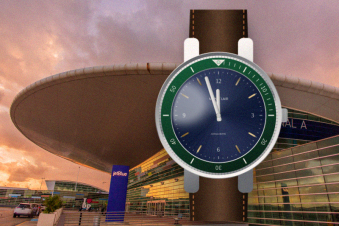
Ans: {"hour": 11, "minute": 57}
